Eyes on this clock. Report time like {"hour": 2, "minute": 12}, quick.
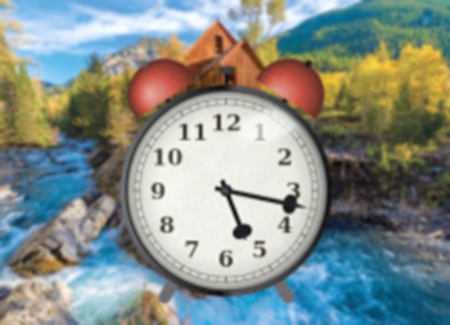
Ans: {"hour": 5, "minute": 17}
